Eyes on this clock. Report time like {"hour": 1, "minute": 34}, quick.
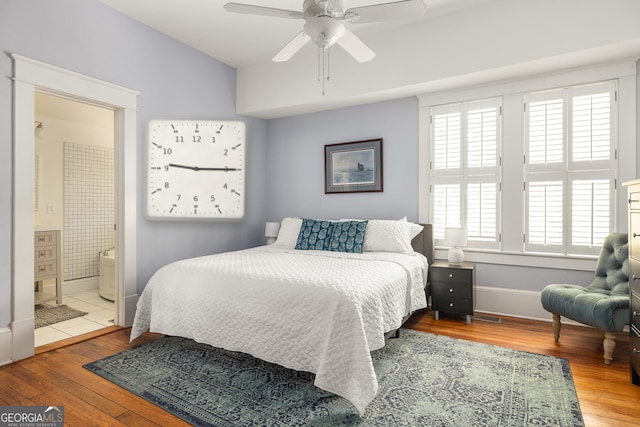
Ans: {"hour": 9, "minute": 15}
